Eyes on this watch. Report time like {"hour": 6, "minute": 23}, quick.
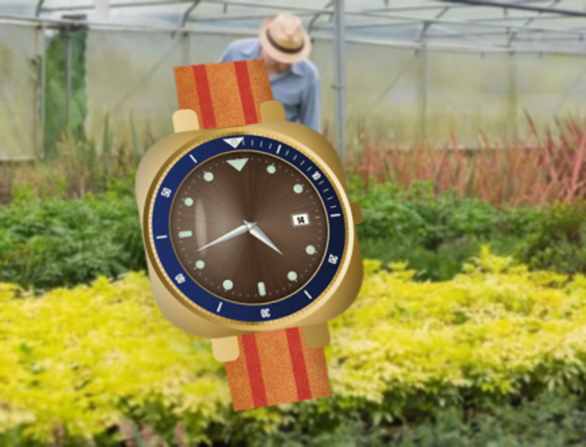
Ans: {"hour": 4, "minute": 42}
